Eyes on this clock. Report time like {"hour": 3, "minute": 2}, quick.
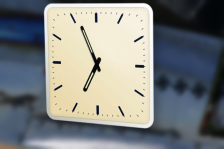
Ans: {"hour": 6, "minute": 56}
